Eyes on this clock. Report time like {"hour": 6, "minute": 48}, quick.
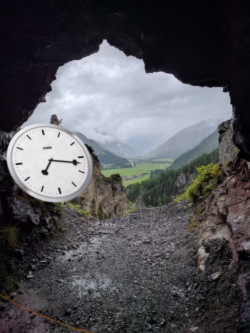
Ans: {"hour": 7, "minute": 17}
